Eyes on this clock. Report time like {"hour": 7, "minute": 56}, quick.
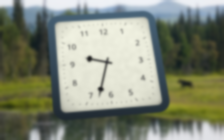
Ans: {"hour": 9, "minute": 33}
